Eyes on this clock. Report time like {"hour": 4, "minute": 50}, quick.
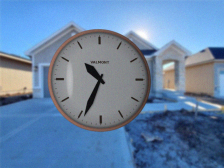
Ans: {"hour": 10, "minute": 34}
